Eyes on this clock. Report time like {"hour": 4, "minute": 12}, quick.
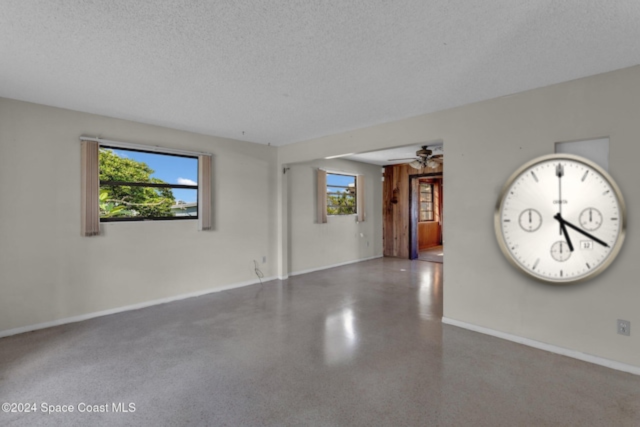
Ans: {"hour": 5, "minute": 20}
